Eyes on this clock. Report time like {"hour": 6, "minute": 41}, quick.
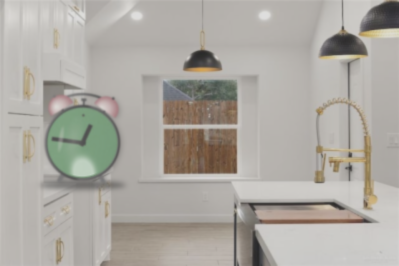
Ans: {"hour": 12, "minute": 46}
